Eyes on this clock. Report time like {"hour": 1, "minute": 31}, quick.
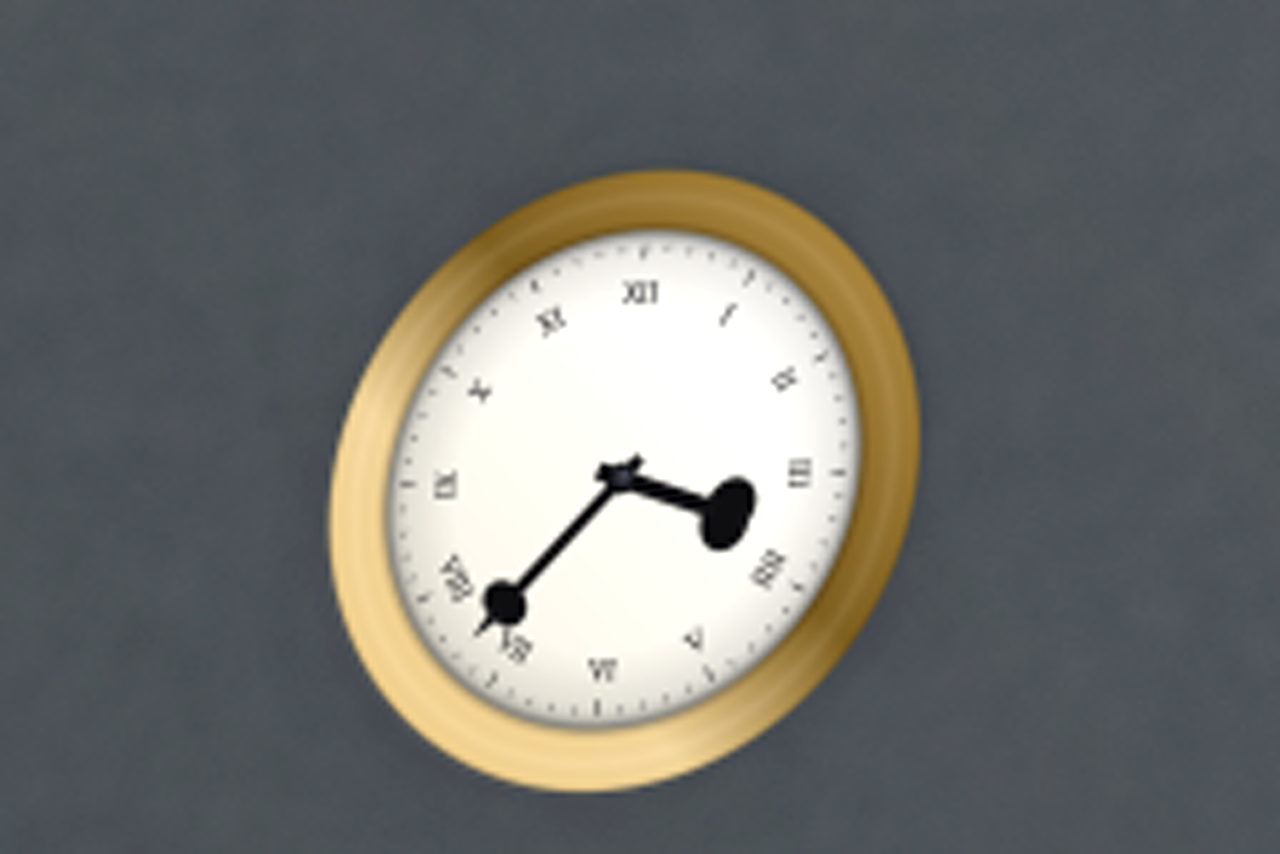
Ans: {"hour": 3, "minute": 37}
